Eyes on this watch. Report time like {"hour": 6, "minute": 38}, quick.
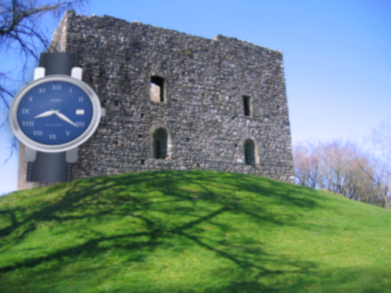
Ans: {"hour": 8, "minute": 21}
